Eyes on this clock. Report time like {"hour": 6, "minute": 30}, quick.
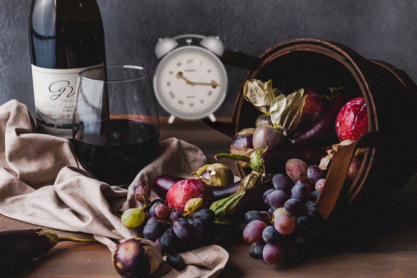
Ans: {"hour": 10, "minute": 16}
